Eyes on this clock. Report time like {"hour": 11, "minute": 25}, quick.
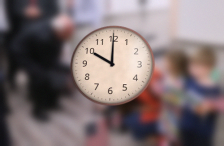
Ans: {"hour": 10, "minute": 0}
